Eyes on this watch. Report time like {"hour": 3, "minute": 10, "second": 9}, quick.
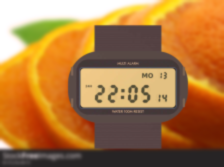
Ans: {"hour": 22, "minute": 5, "second": 14}
